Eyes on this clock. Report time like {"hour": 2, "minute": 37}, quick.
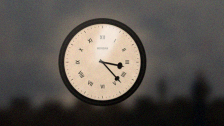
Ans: {"hour": 3, "minute": 23}
